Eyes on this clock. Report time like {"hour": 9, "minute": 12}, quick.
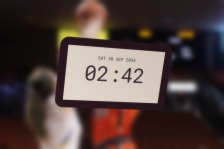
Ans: {"hour": 2, "minute": 42}
